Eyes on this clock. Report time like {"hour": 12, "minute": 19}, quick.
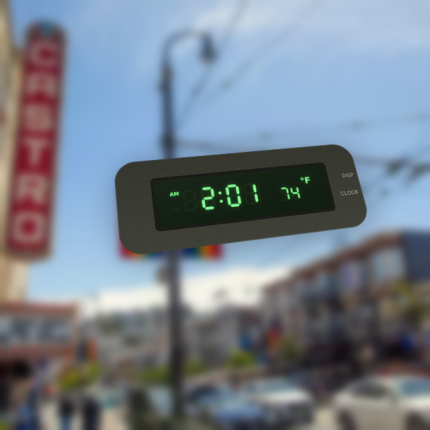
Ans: {"hour": 2, "minute": 1}
